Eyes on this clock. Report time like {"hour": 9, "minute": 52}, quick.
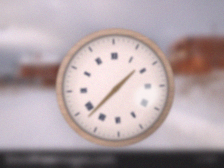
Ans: {"hour": 1, "minute": 38}
